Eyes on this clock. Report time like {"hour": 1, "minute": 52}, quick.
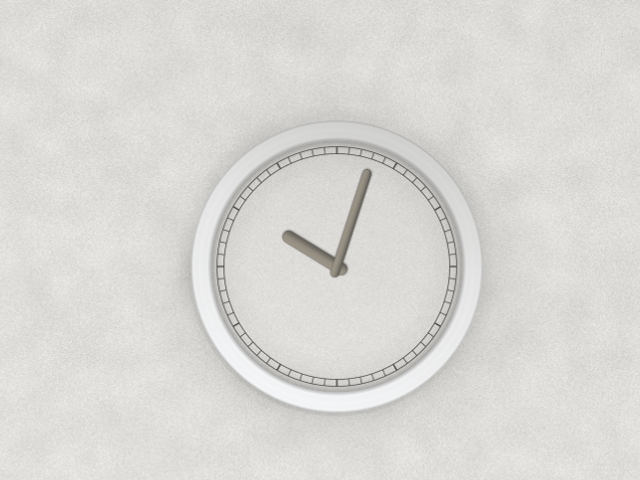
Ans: {"hour": 10, "minute": 3}
